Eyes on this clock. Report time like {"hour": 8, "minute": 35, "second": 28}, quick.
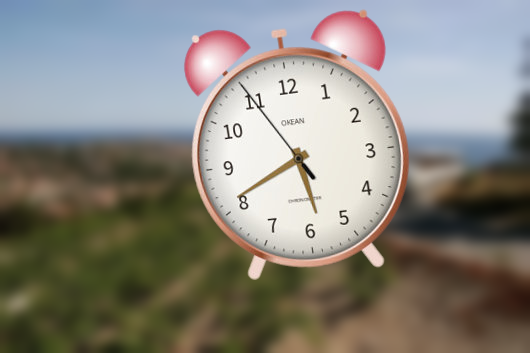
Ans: {"hour": 5, "minute": 40, "second": 55}
